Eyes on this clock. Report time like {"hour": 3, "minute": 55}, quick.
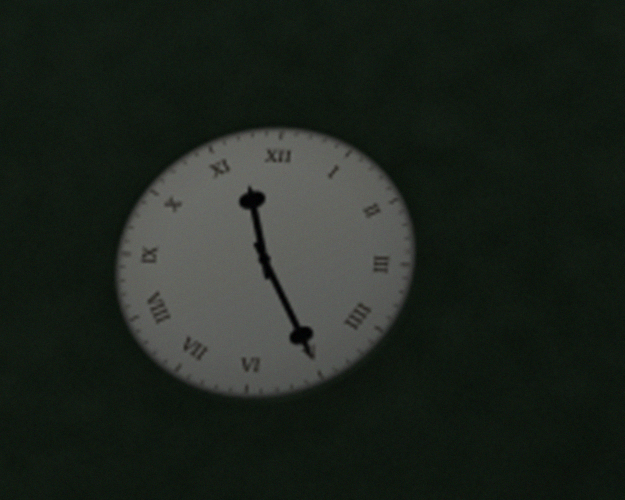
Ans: {"hour": 11, "minute": 25}
